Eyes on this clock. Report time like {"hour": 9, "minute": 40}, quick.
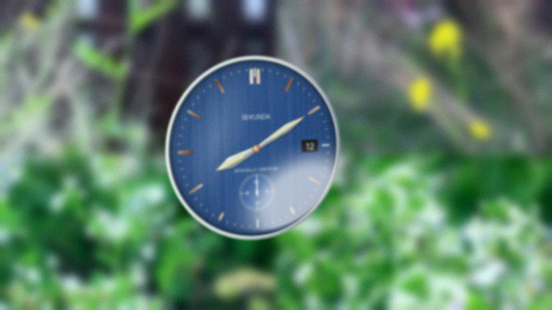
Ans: {"hour": 8, "minute": 10}
